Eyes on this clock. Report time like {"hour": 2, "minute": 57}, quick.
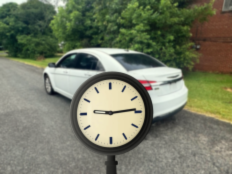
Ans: {"hour": 9, "minute": 14}
